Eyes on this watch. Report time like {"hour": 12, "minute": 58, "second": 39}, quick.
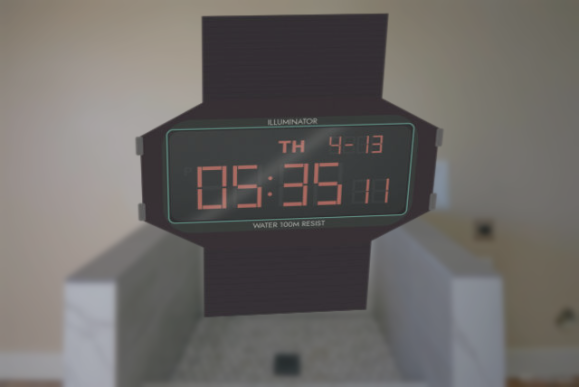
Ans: {"hour": 5, "minute": 35, "second": 11}
